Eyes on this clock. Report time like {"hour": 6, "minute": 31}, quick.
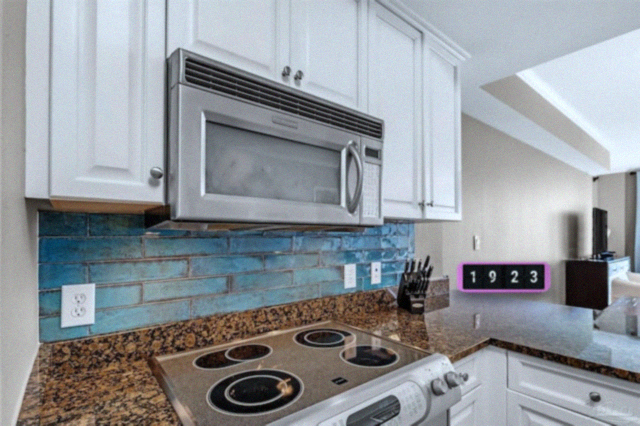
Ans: {"hour": 19, "minute": 23}
